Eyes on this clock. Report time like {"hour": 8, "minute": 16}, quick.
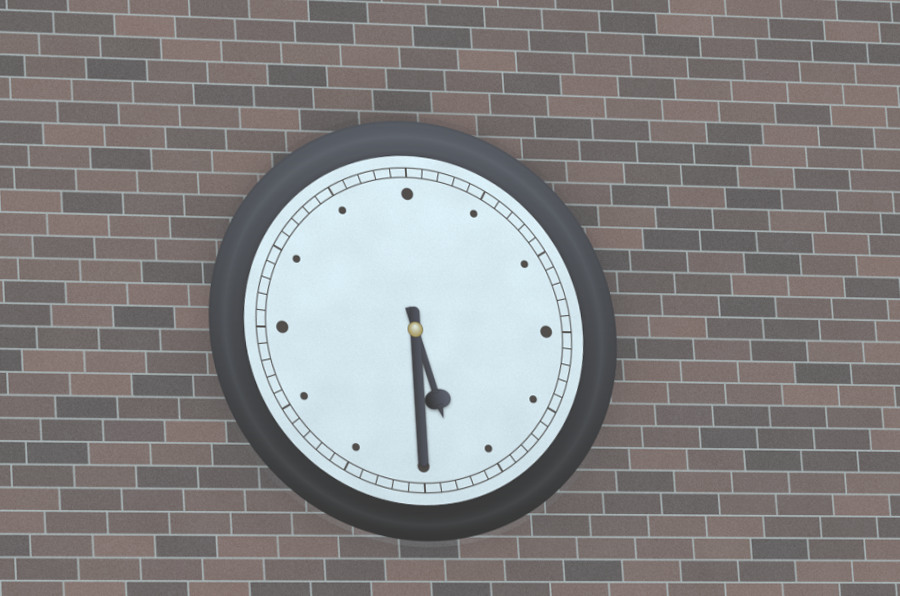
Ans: {"hour": 5, "minute": 30}
